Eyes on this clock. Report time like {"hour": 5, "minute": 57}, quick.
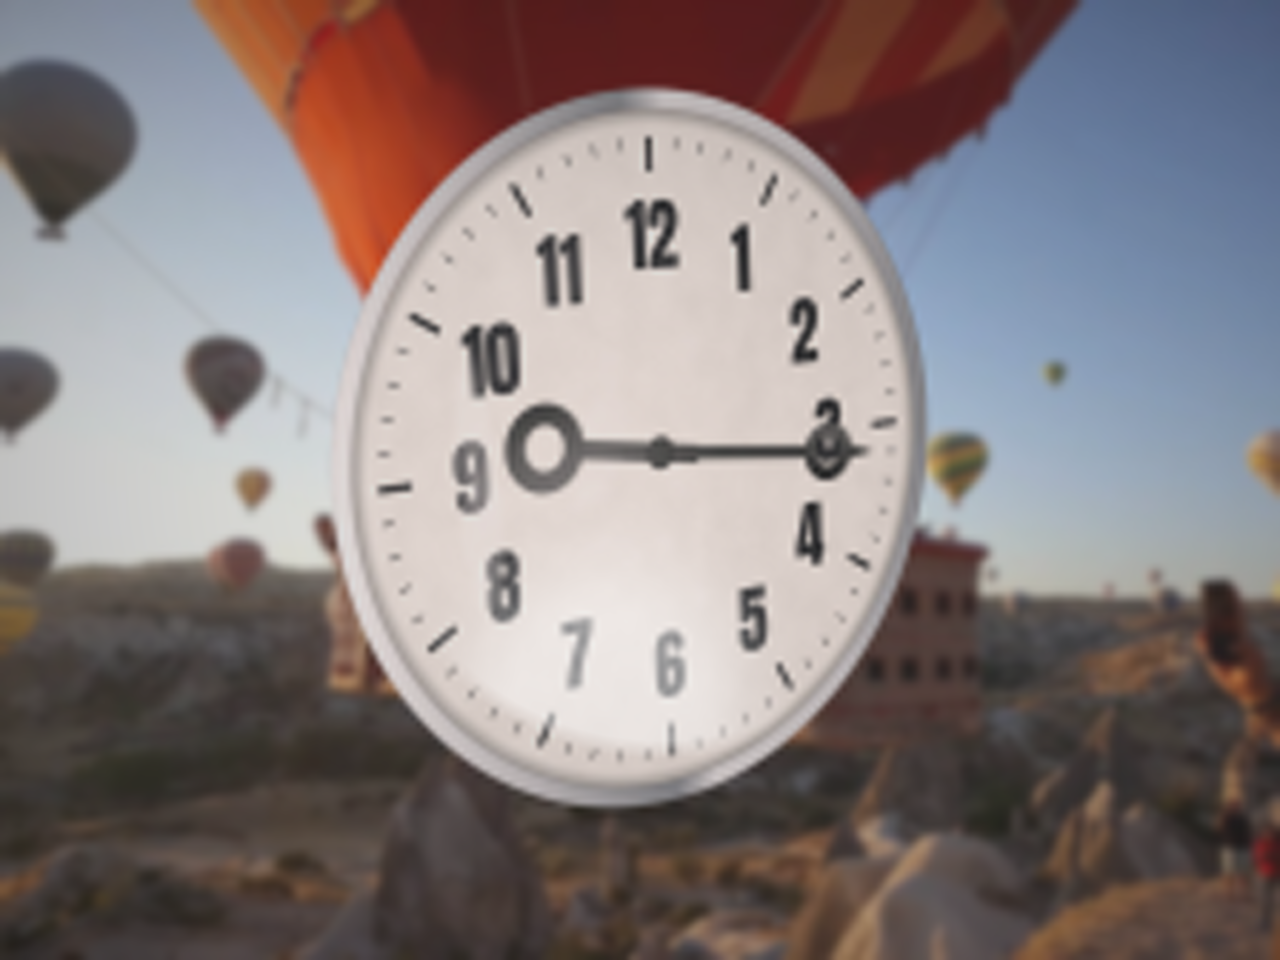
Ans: {"hour": 9, "minute": 16}
